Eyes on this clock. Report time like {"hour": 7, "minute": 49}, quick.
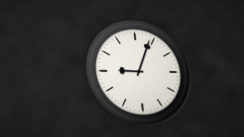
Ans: {"hour": 9, "minute": 4}
